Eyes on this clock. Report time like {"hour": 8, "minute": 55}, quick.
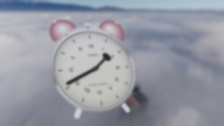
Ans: {"hour": 1, "minute": 41}
